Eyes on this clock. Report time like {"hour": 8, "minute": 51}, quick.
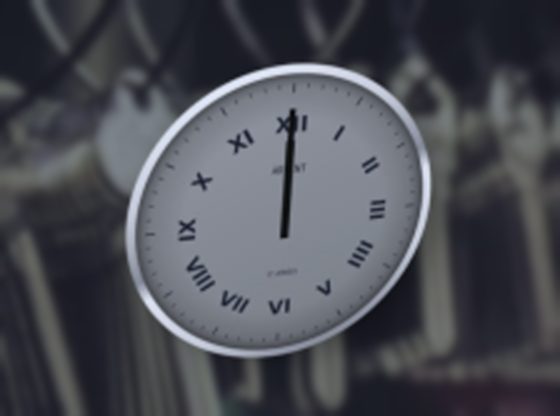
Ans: {"hour": 12, "minute": 0}
